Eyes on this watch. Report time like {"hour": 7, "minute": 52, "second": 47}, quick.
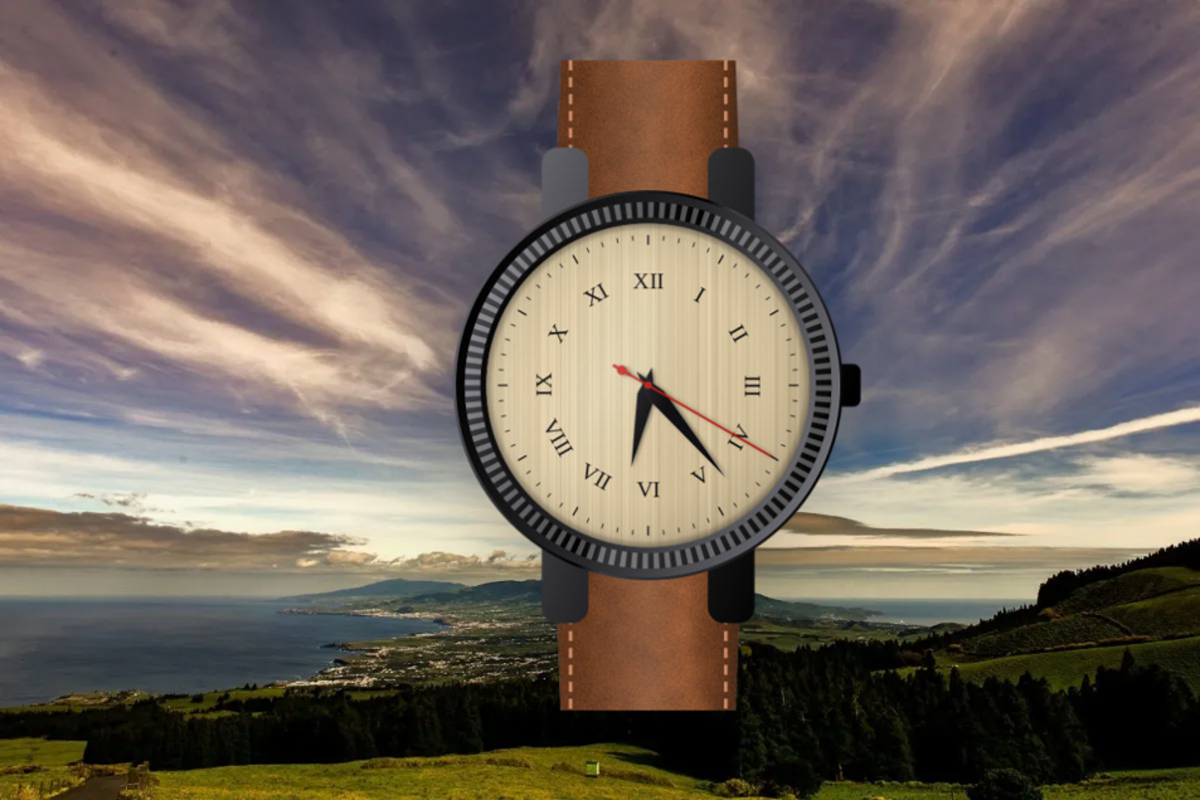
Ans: {"hour": 6, "minute": 23, "second": 20}
